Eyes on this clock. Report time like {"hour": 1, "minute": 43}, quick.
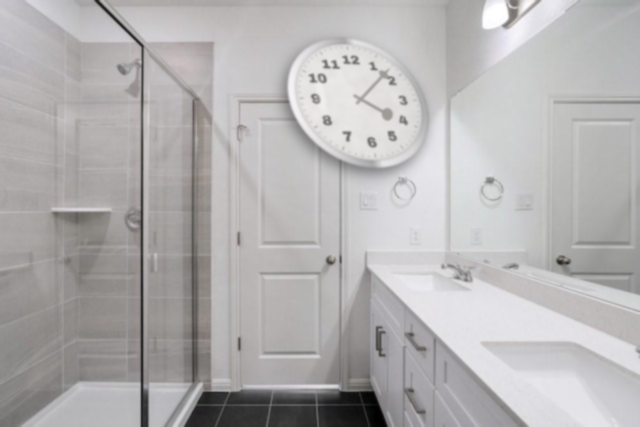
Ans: {"hour": 4, "minute": 8}
